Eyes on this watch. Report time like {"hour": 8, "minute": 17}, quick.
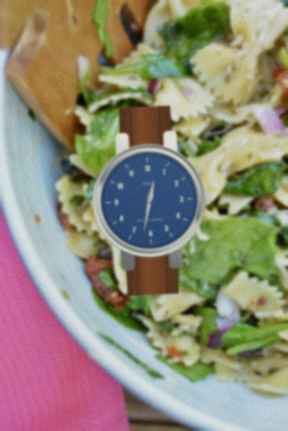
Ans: {"hour": 12, "minute": 32}
